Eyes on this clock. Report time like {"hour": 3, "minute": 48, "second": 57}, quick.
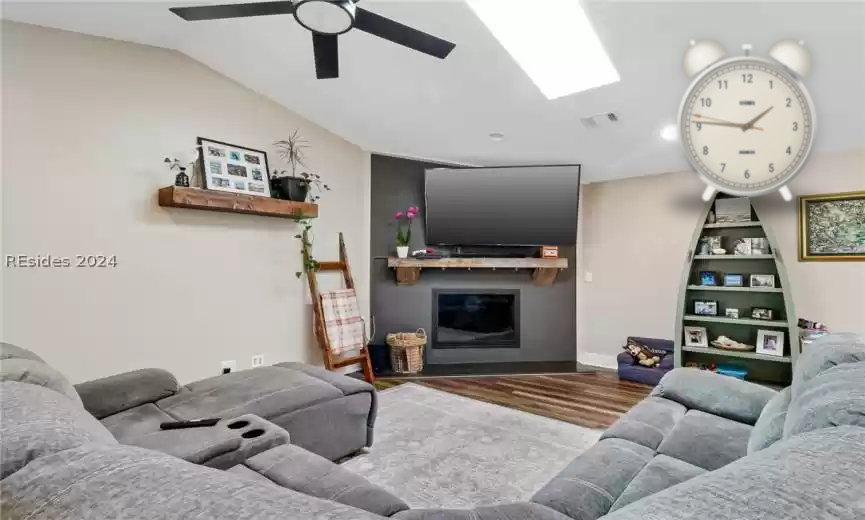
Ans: {"hour": 1, "minute": 45, "second": 47}
